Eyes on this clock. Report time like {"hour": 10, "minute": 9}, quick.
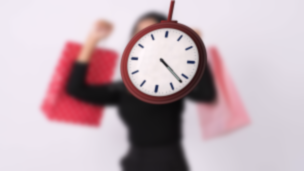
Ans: {"hour": 4, "minute": 22}
